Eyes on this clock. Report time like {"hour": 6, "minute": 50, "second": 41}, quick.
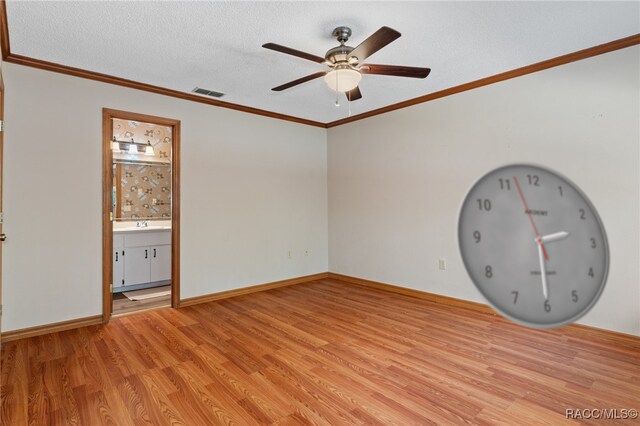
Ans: {"hour": 2, "minute": 29, "second": 57}
